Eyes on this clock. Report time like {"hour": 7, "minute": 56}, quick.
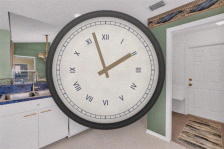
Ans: {"hour": 1, "minute": 57}
